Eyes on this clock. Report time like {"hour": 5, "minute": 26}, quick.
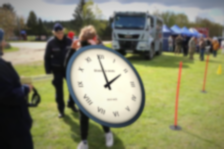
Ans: {"hour": 1, "minute": 59}
